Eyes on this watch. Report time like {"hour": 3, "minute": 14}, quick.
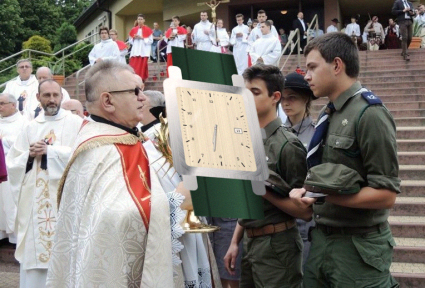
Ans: {"hour": 6, "minute": 32}
